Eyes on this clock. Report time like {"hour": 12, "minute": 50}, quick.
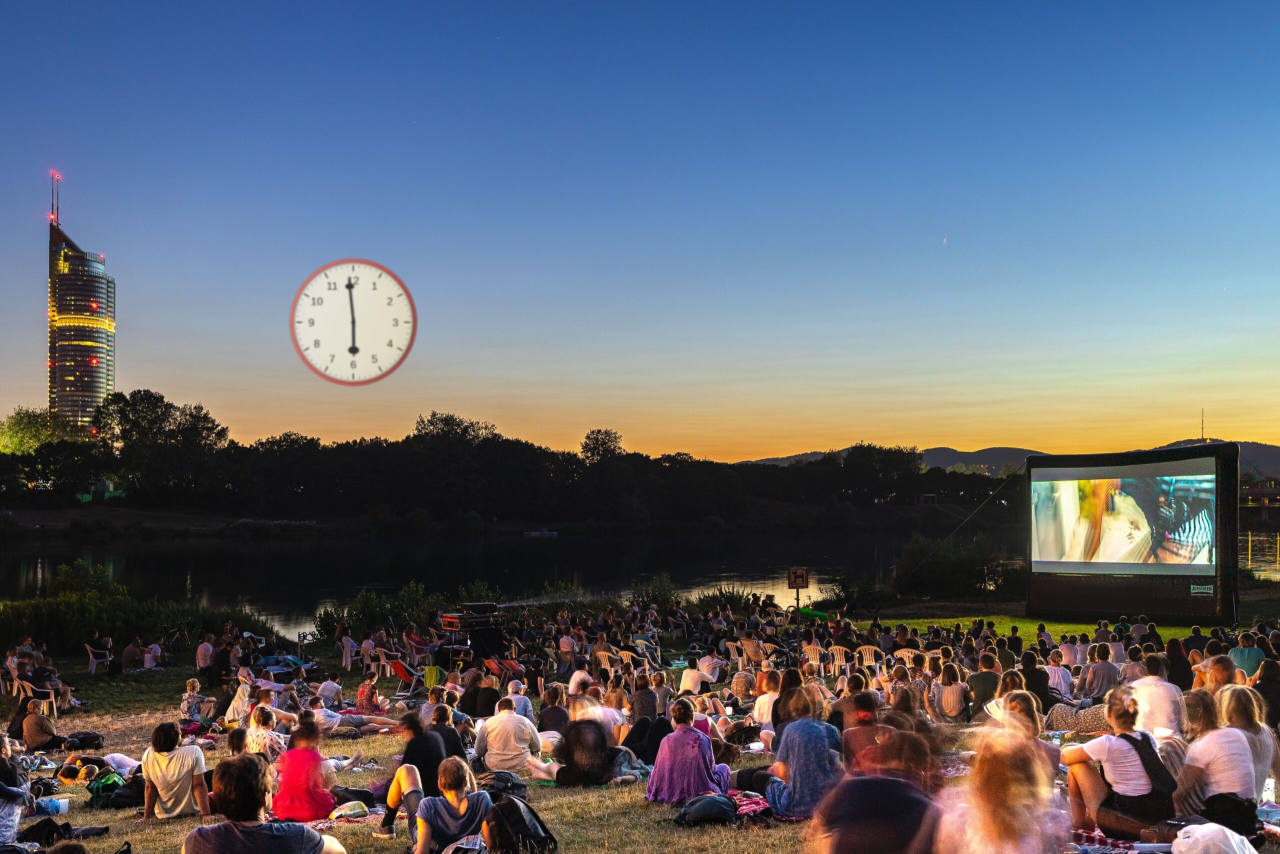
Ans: {"hour": 5, "minute": 59}
